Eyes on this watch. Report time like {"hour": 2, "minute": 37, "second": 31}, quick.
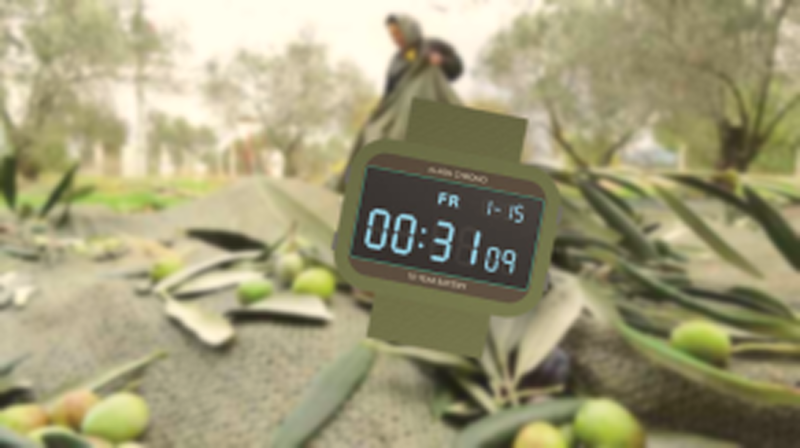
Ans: {"hour": 0, "minute": 31, "second": 9}
